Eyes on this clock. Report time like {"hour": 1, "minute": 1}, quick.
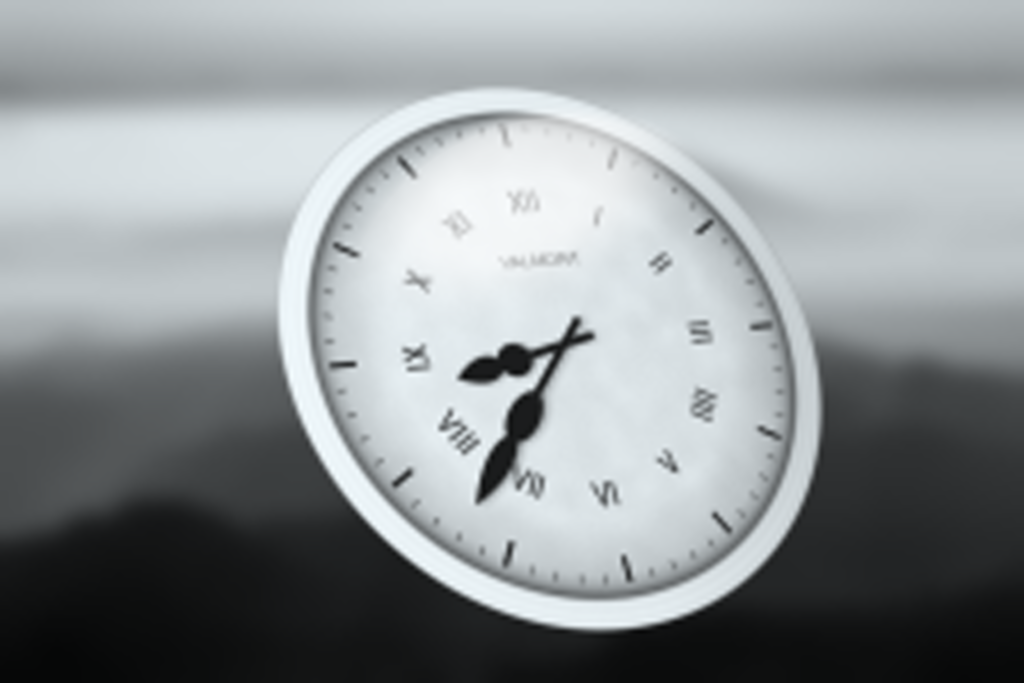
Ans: {"hour": 8, "minute": 37}
